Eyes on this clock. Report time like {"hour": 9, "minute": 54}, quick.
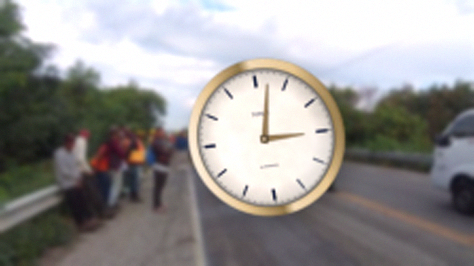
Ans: {"hour": 3, "minute": 2}
